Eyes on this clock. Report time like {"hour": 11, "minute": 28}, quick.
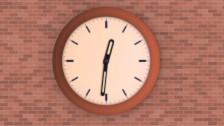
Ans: {"hour": 12, "minute": 31}
